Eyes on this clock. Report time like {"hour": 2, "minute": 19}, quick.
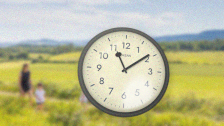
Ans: {"hour": 11, "minute": 9}
